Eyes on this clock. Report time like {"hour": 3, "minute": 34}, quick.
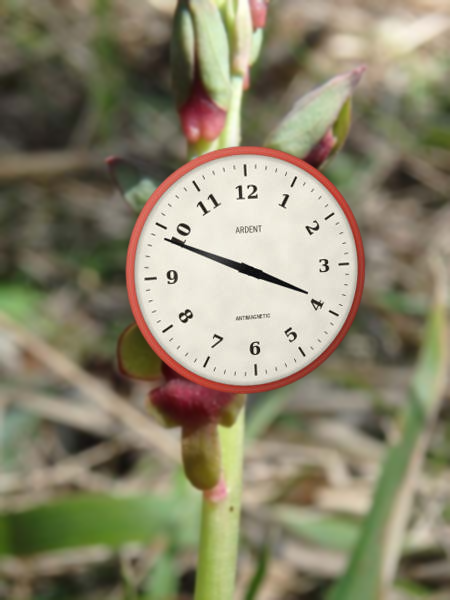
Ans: {"hour": 3, "minute": 49}
